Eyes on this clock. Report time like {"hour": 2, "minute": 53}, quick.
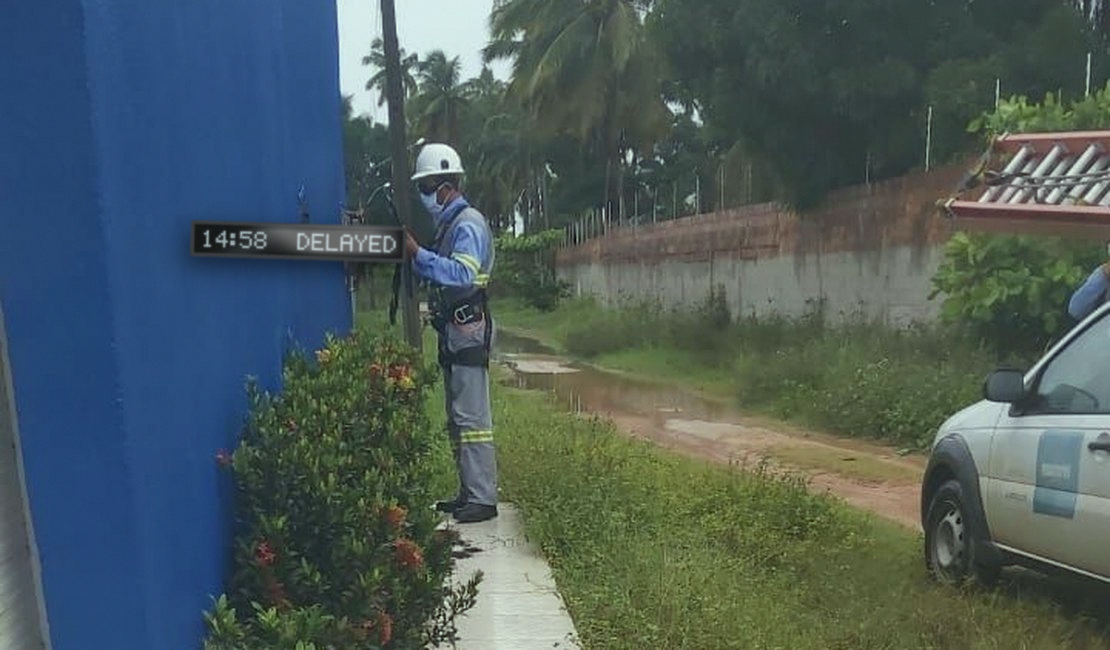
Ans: {"hour": 14, "minute": 58}
